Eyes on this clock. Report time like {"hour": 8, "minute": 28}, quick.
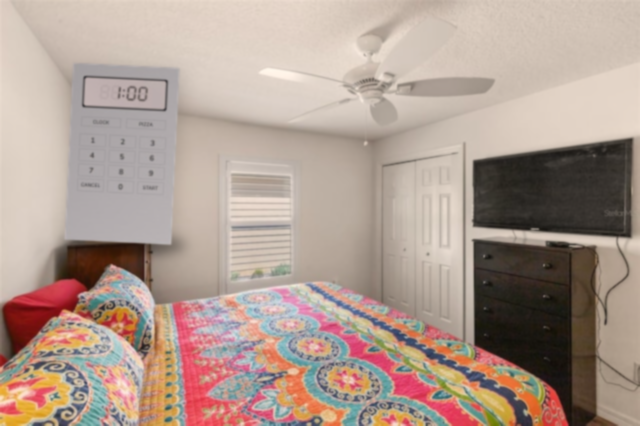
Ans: {"hour": 1, "minute": 0}
